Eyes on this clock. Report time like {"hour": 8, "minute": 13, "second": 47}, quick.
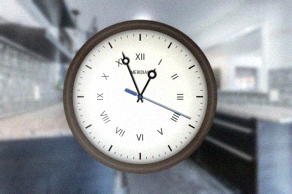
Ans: {"hour": 12, "minute": 56, "second": 19}
